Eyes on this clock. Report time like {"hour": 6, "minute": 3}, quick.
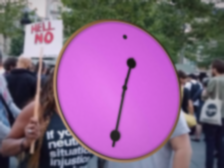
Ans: {"hour": 12, "minute": 32}
